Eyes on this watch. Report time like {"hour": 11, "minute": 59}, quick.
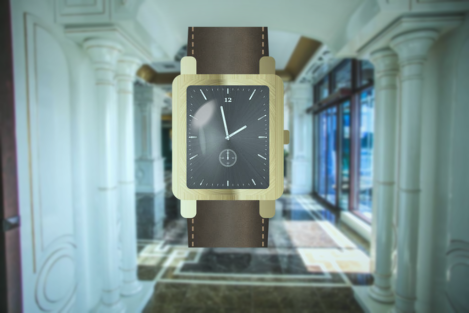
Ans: {"hour": 1, "minute": 58}
